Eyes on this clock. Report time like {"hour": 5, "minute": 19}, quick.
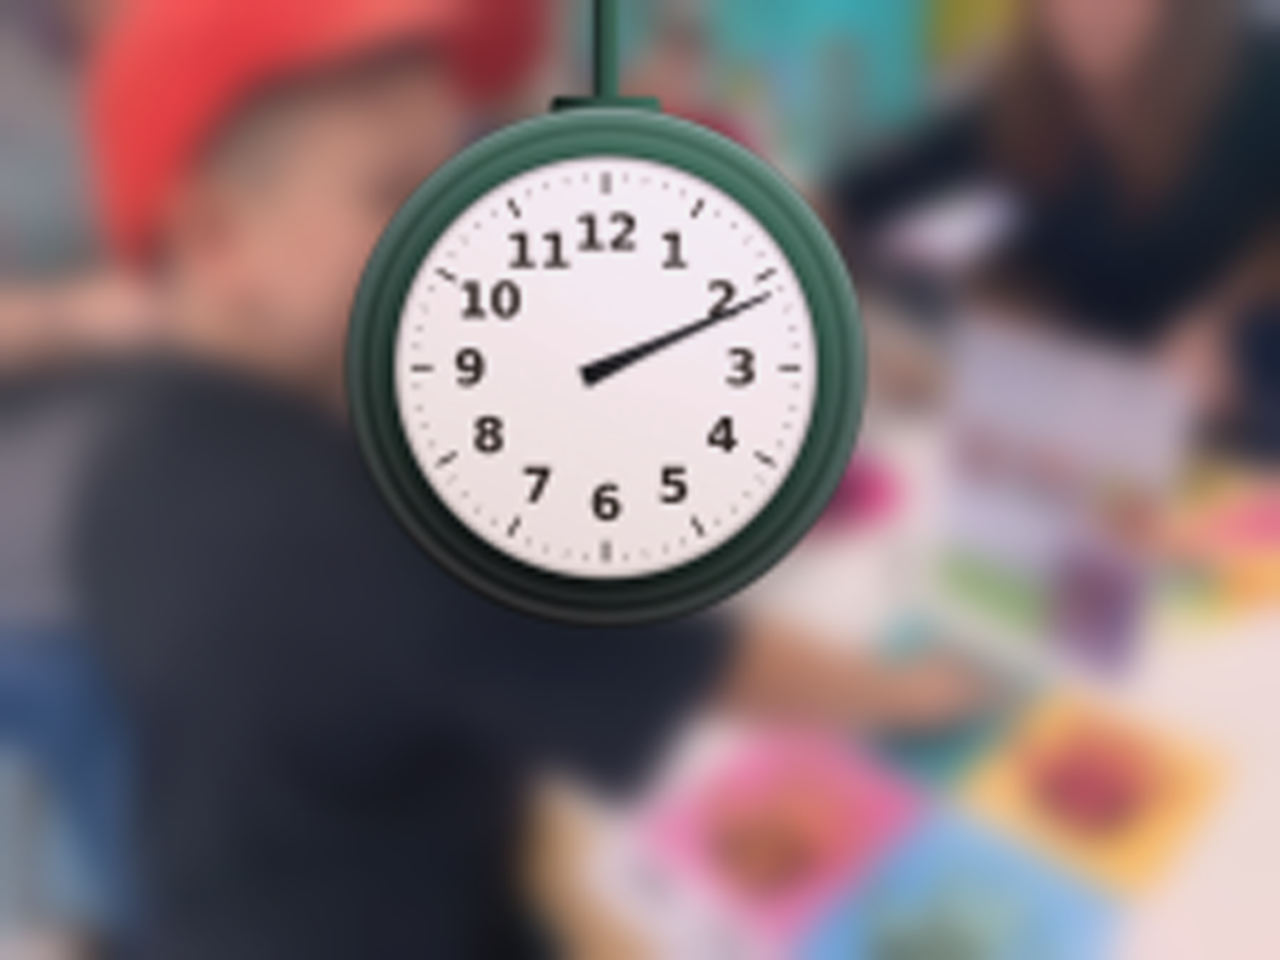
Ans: {"hour": 2, "minute": 11}
